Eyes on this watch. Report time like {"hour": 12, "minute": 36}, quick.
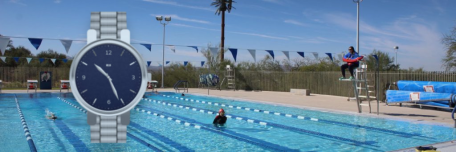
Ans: {"hour": 10, "minute": 26}
